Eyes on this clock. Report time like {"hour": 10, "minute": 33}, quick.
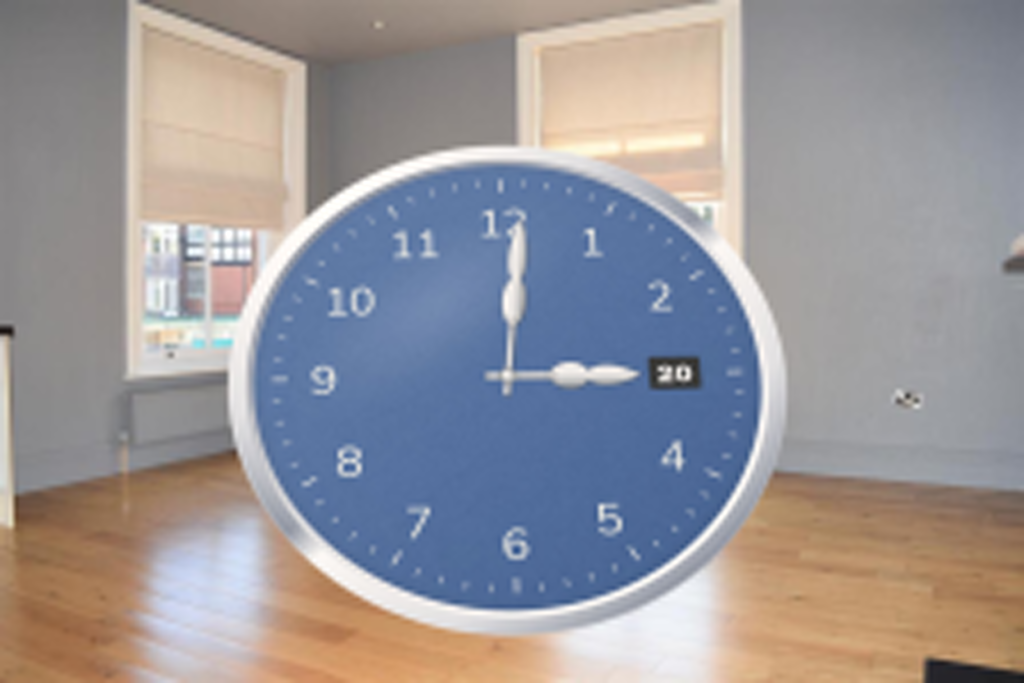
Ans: {"hour": 3, "minute": 1}
